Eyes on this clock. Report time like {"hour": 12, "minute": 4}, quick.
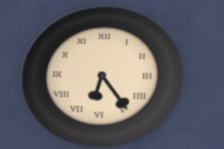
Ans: {"hour": 6, "minute": 24}
